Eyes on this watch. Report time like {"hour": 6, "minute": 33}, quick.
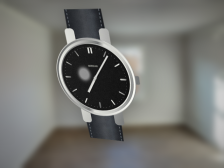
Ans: {"hour": 7, "minute": 6}
